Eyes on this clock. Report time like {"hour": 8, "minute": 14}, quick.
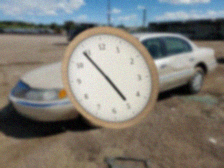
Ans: {"hour": 4, "minute": 54}
